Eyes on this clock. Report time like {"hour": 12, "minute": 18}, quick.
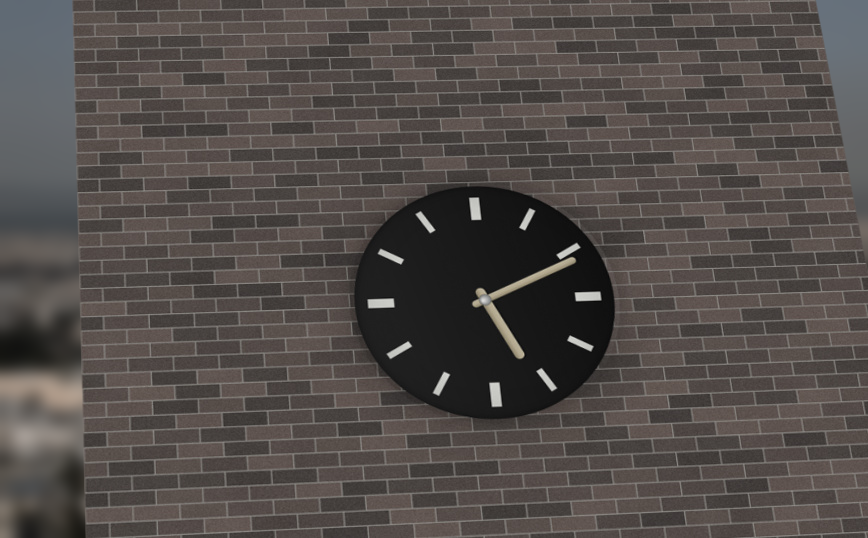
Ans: {"hour": 5, "minute": 11}
